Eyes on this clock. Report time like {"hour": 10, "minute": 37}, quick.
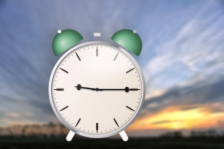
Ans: {"hour": 9, "minute": 15}
